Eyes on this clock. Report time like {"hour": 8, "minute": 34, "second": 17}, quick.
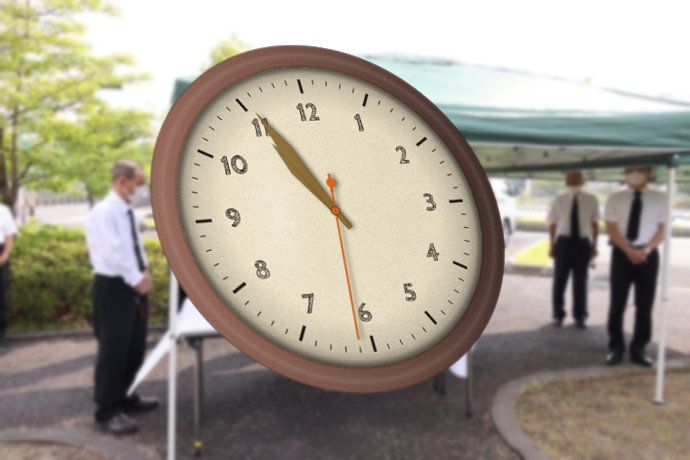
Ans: {"hour": 10, "minute": 55, "second": 31}
